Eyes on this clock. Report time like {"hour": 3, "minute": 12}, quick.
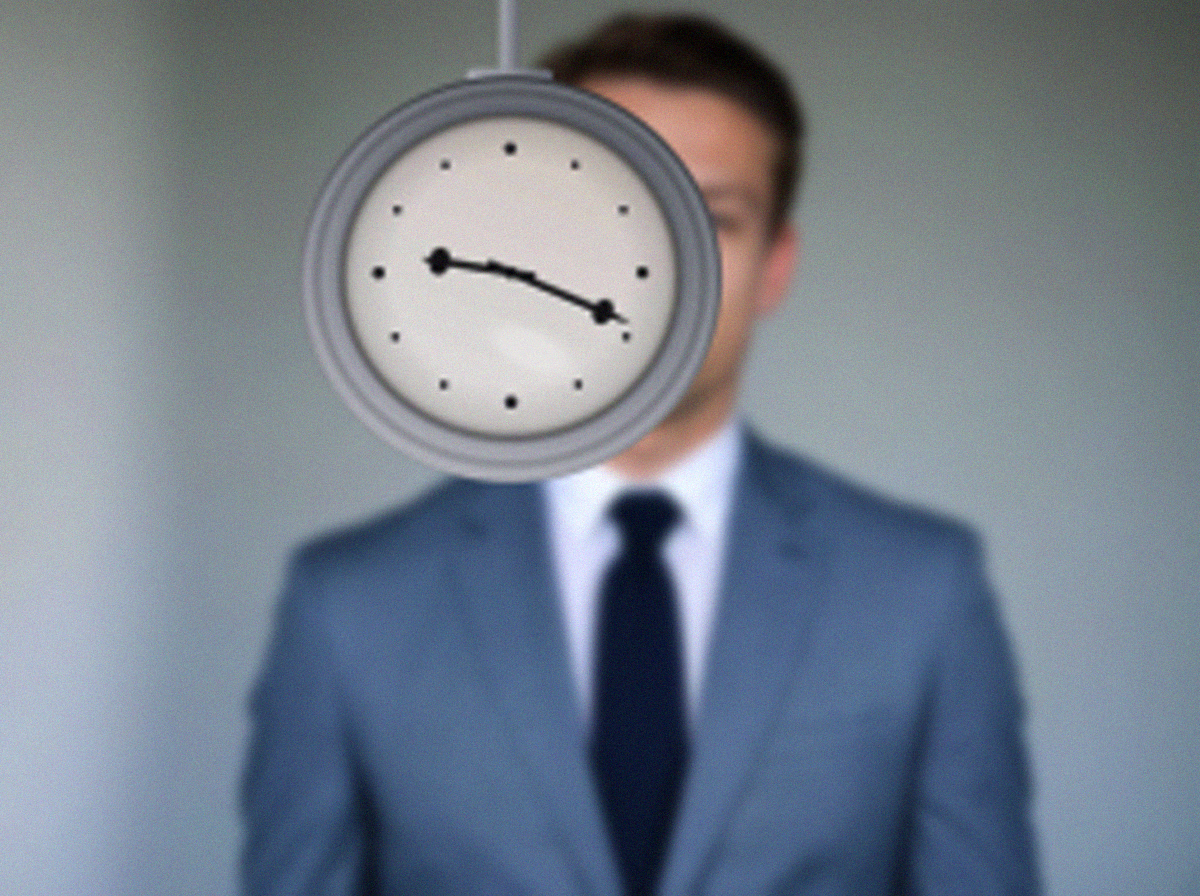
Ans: {"hour": 9, "minute": 19}
